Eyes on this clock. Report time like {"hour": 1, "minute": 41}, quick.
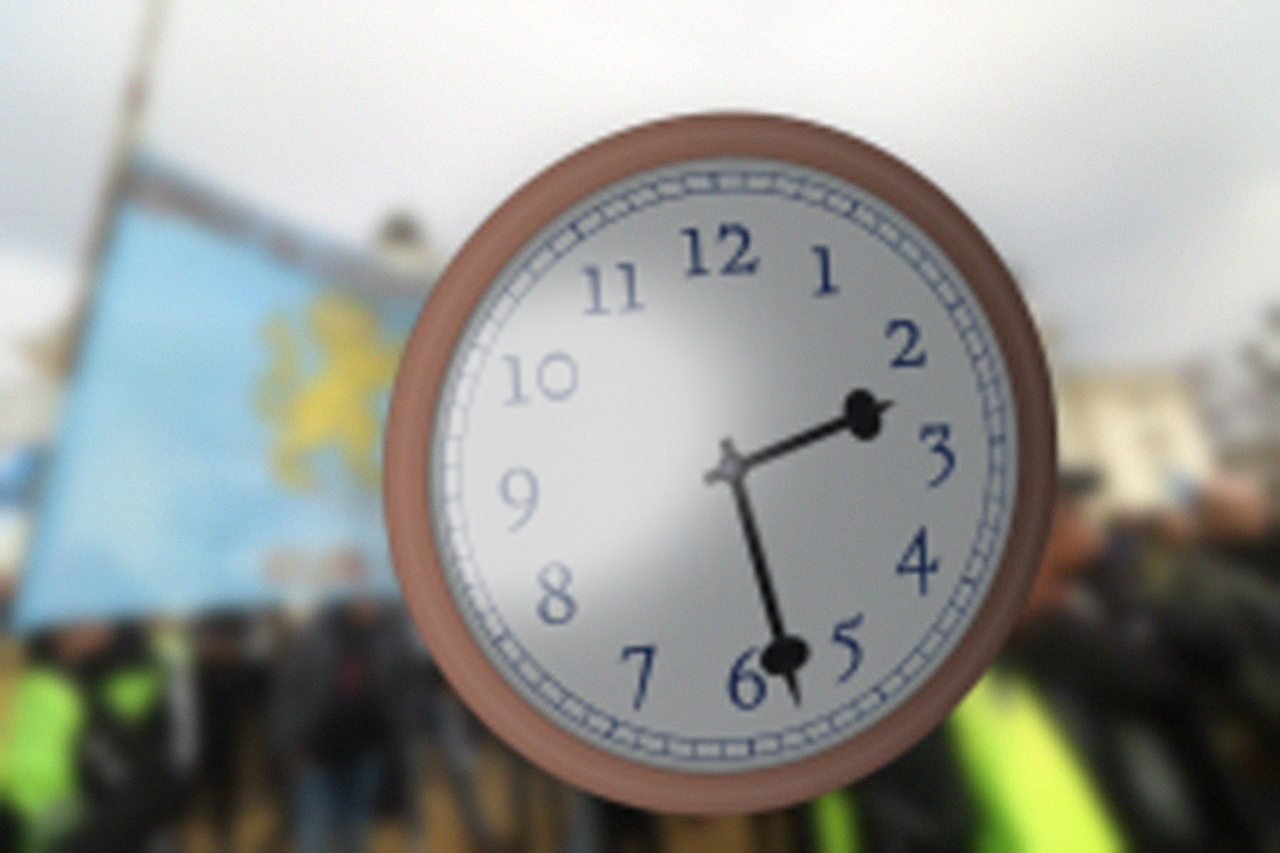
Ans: {"hour": 2, "minute": 28}
